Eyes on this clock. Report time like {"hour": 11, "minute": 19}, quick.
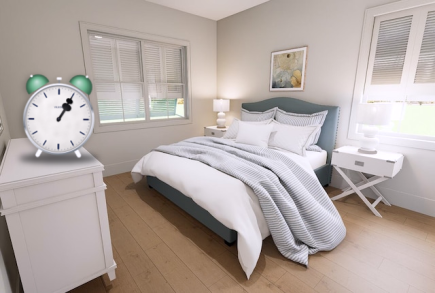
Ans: {"hour": 1, "minute": 5}
